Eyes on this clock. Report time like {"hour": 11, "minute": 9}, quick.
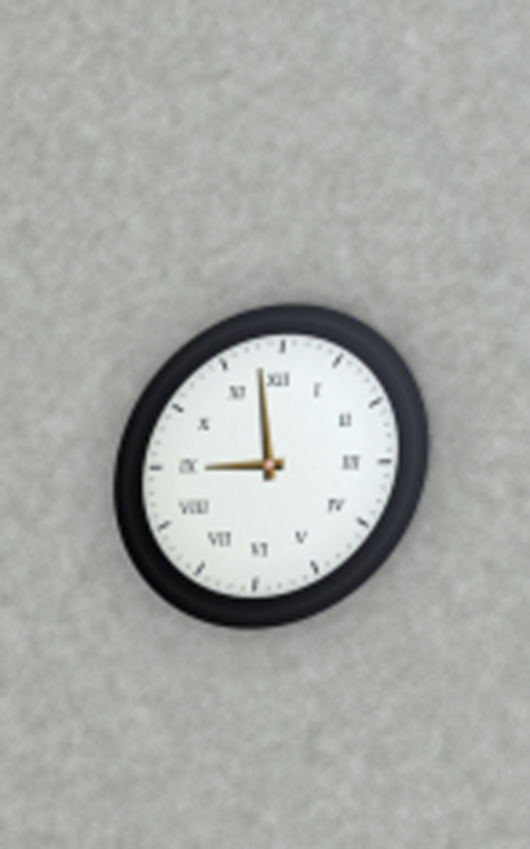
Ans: {"hour": 8, "minute": 58}
